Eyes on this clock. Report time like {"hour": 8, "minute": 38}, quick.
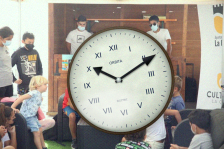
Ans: {"hour": 10, "minute": 11}
